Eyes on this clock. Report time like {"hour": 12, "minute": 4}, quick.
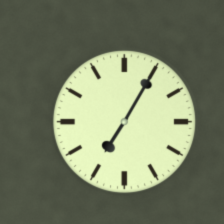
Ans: {"hour": 7, "minute": 5}
